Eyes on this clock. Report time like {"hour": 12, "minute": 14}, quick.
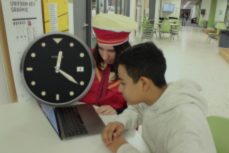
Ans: {"hour": 12, "minute": 21}
